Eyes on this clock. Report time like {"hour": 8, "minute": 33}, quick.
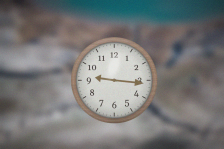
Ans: {"hour": 9, "minute": 16}
